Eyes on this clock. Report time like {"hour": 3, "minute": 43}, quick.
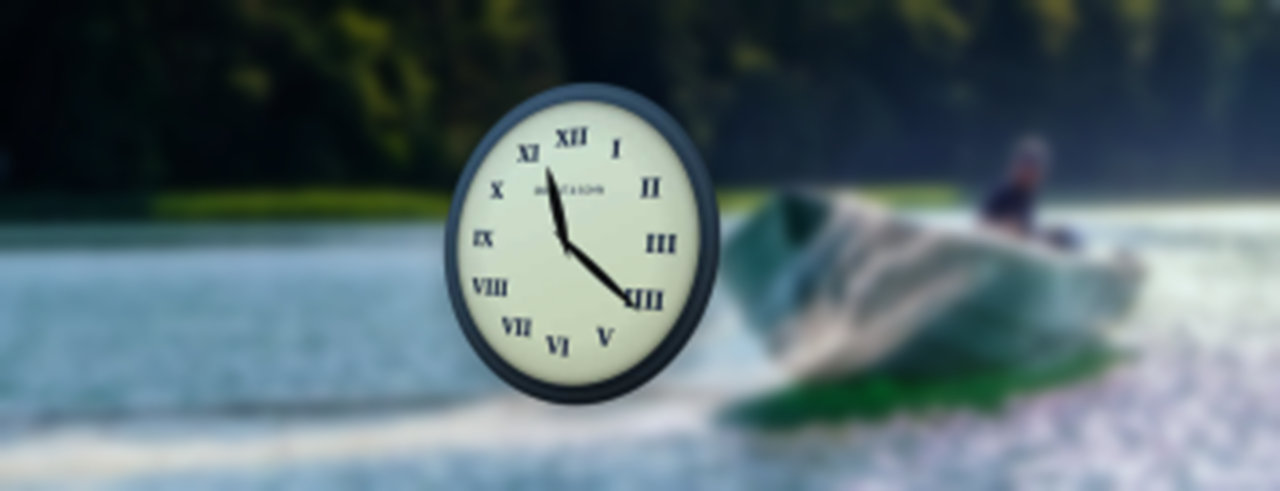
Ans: {"hour": 11, "minute": 21}
